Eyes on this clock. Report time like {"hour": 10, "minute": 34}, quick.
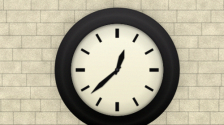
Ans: {"hour": 12, "minute": 38}
